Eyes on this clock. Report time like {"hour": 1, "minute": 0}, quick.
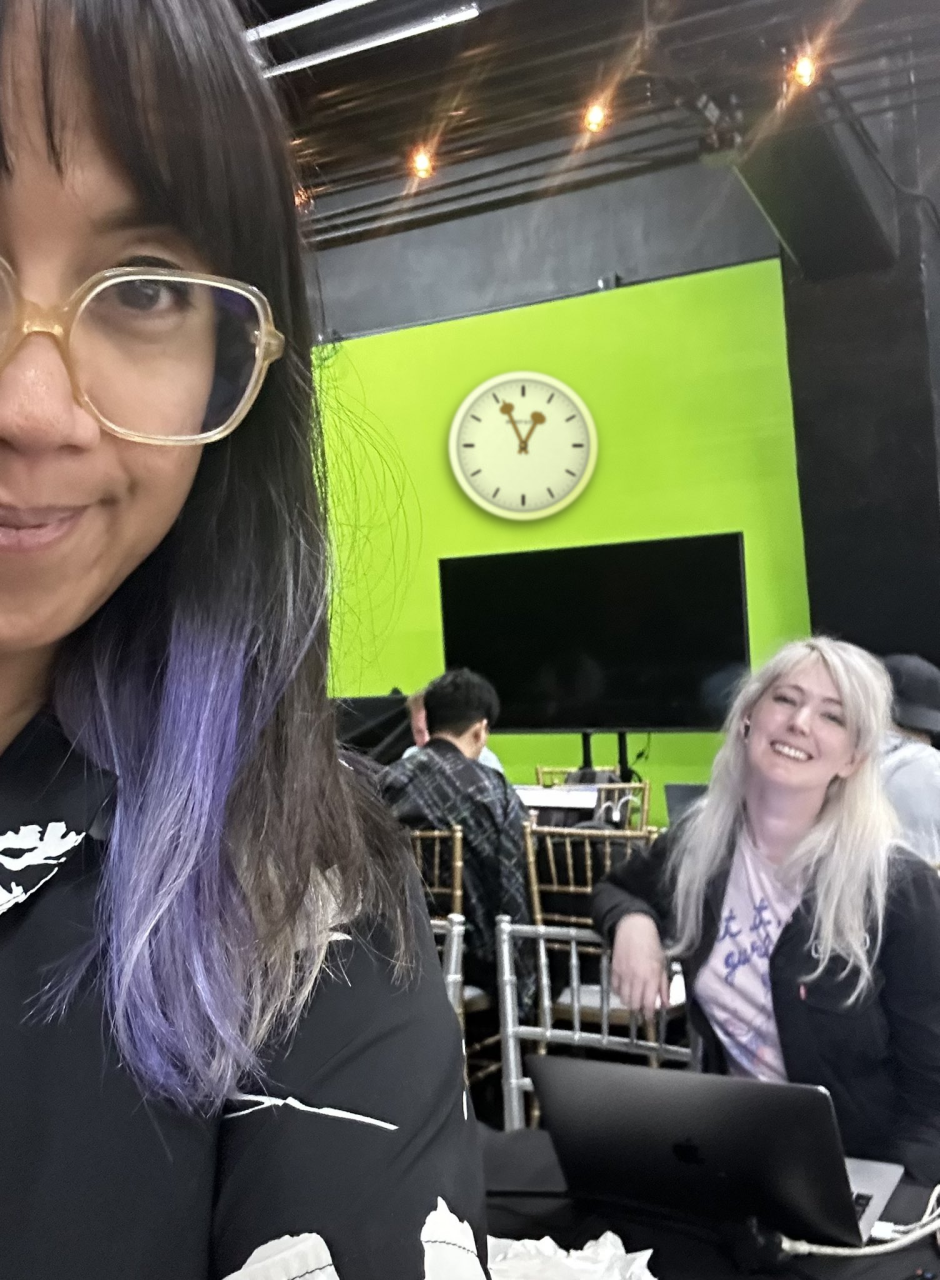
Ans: {"hour": 12, "minute": 56}
